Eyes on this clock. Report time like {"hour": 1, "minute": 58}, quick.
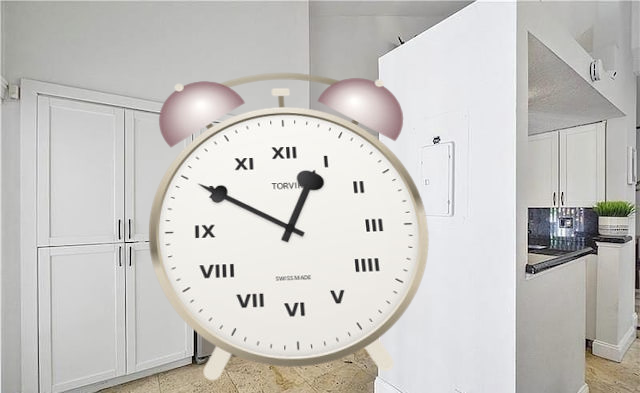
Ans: {"hour": 12, "minute": 50}
